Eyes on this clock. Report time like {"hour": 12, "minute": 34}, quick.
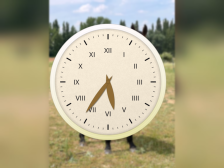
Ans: {"hour": 5, "minute": 36}
